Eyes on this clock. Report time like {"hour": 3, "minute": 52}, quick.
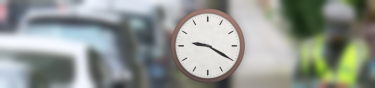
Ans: {"hour": 9, "minute": 20}
